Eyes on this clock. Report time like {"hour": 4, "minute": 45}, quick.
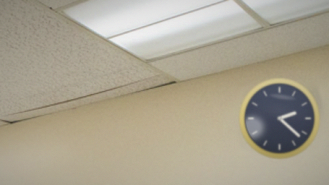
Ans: {"hour": 2, "minute": 22}
